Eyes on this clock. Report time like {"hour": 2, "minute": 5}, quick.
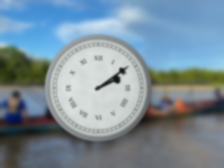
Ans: {"hour": 2, "minute": 9}
